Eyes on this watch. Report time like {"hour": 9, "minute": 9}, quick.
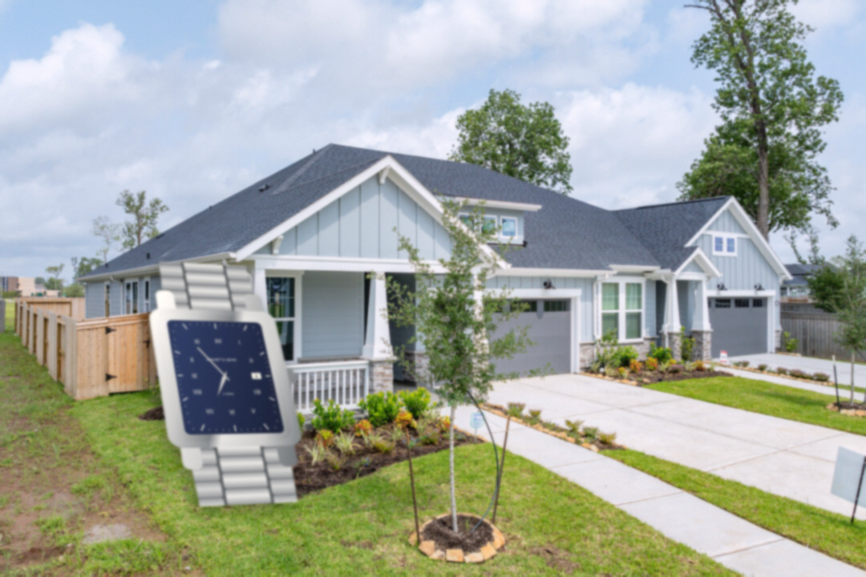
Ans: {"hour": 6, "minute": 54}
